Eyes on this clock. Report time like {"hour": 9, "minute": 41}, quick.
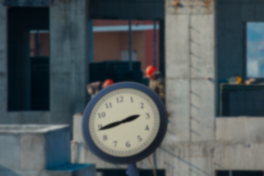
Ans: {"hour": 2, "minute": 44}
